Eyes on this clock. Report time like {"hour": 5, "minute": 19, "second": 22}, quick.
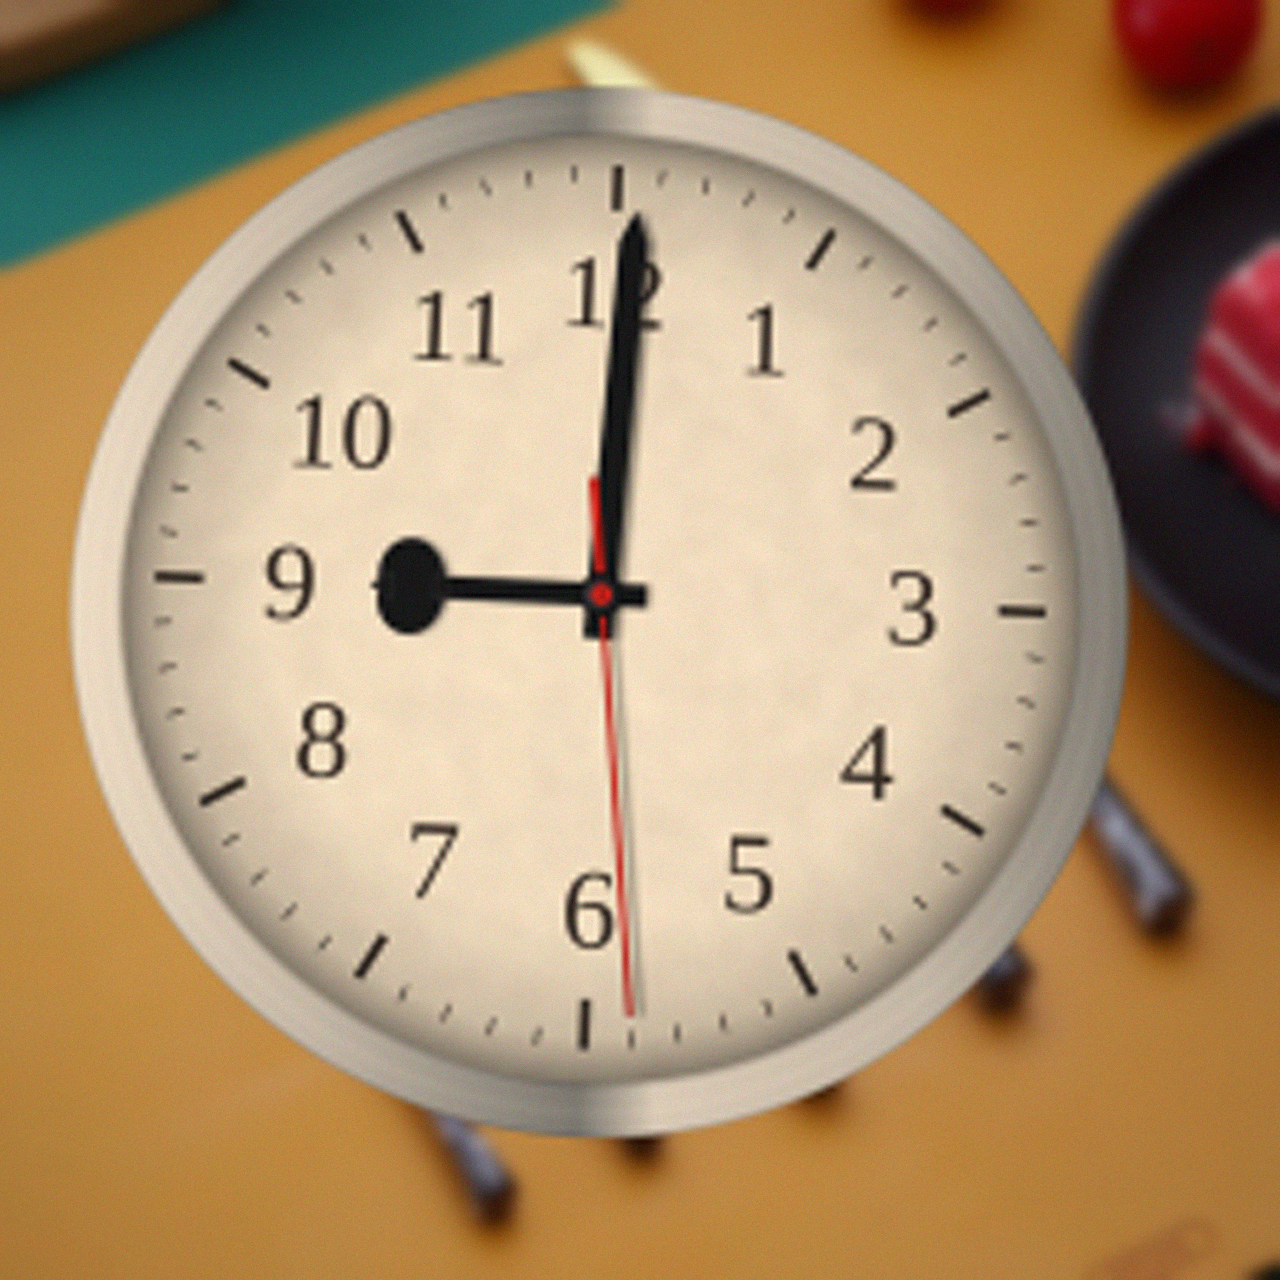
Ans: {"hour": 9, "minute": 0, "second": 29}
